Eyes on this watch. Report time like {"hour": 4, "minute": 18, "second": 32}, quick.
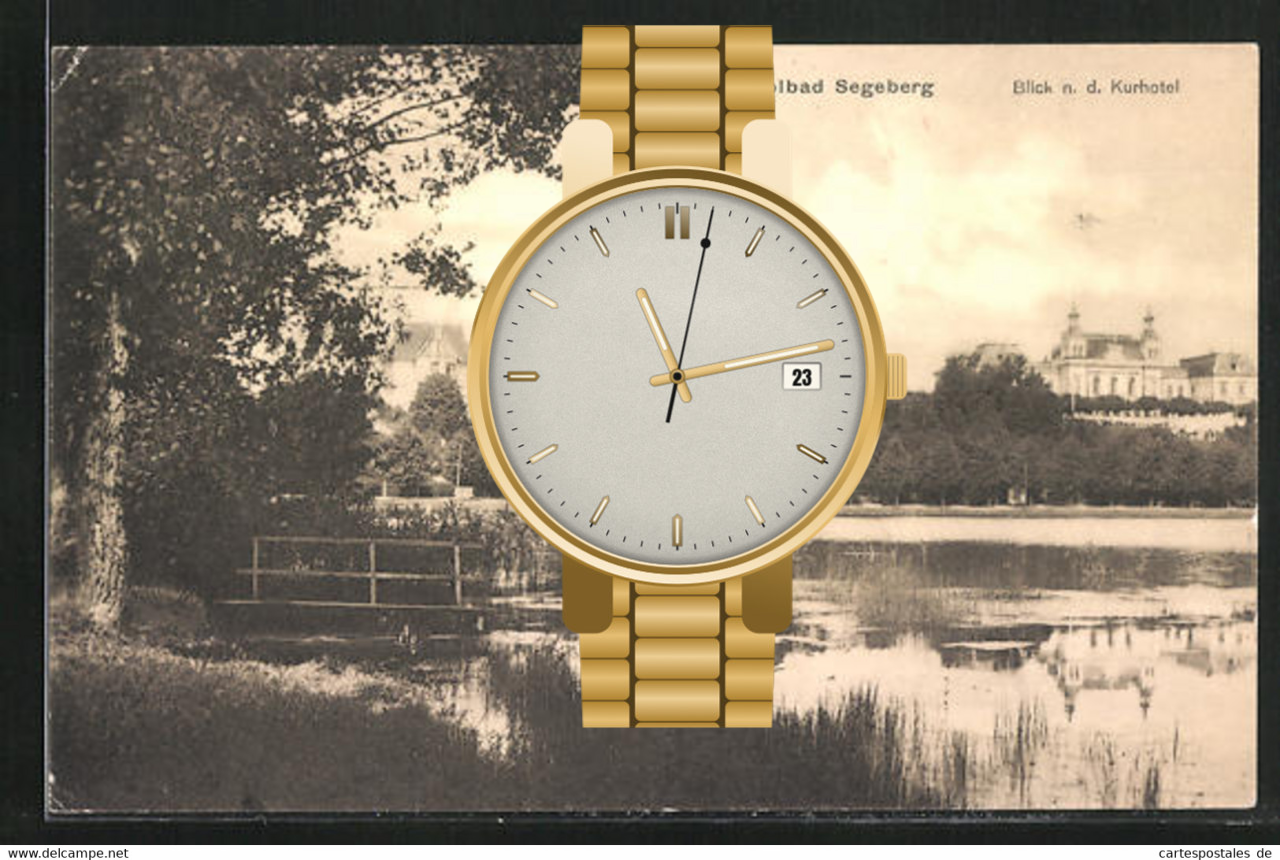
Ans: {"hour": 11, "minute": 13, "second": 2}
